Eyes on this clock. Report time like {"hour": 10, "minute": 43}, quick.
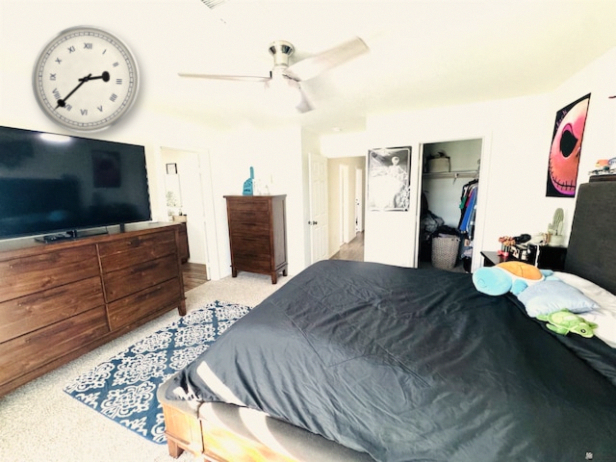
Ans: {"hour": 2, "minute": 37}
